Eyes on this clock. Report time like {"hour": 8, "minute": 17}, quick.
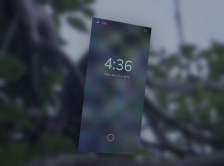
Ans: {"hour": 4, "minute": 36}
